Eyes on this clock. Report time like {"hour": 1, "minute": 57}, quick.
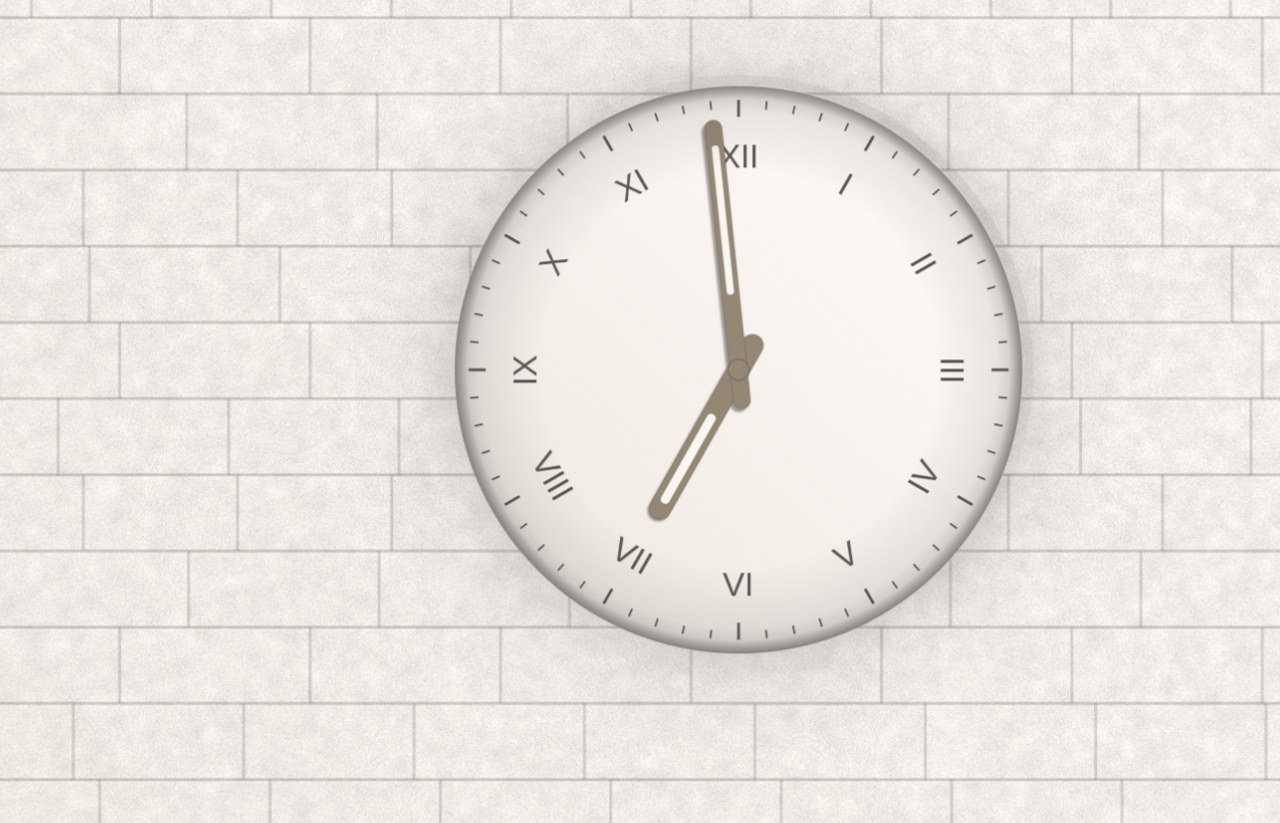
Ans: {"hour": 6, "minute": 59}
